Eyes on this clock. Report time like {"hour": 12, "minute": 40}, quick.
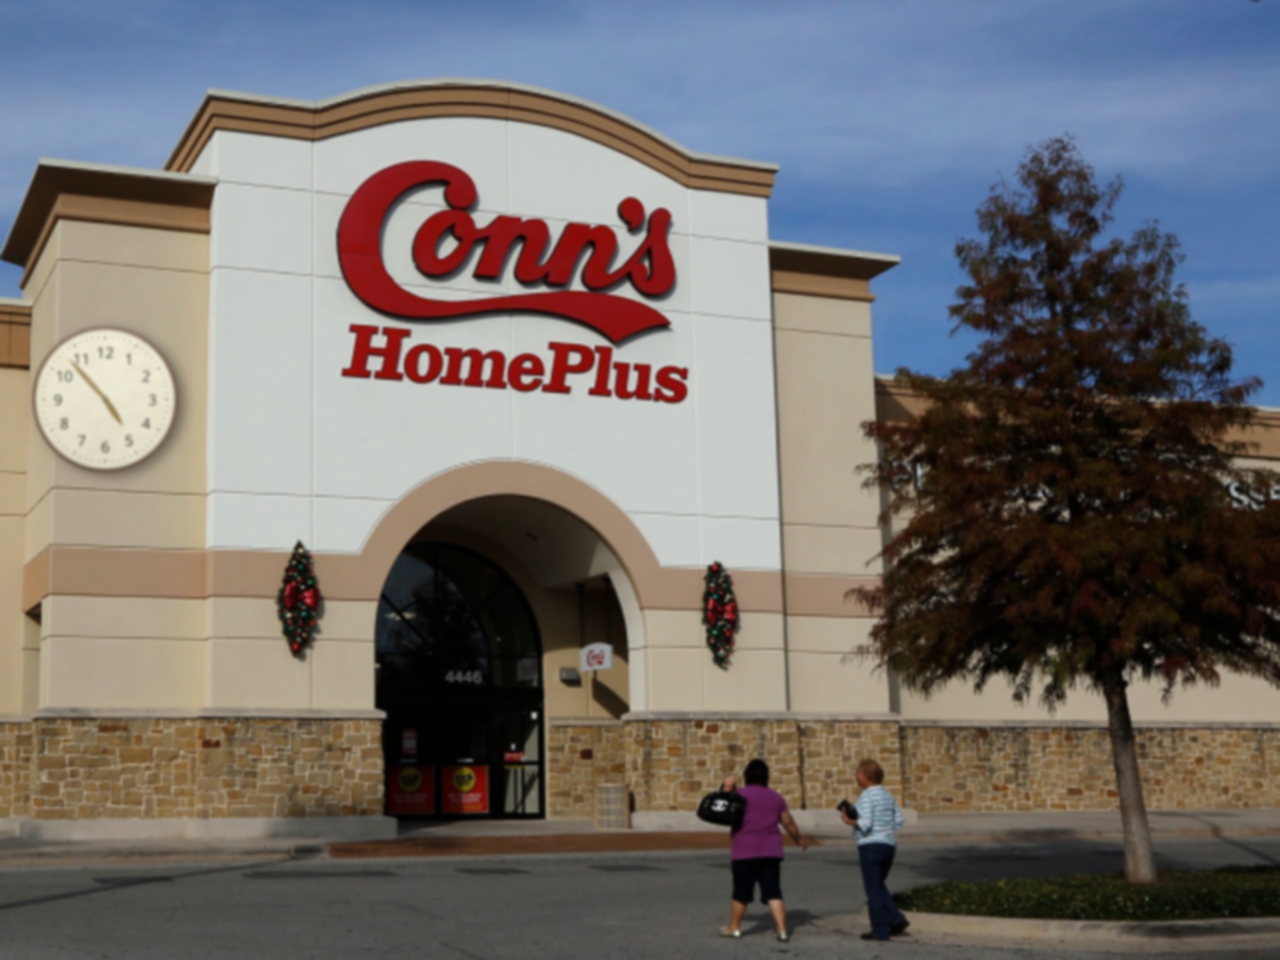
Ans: {"hour": 4, "minute": 53}
